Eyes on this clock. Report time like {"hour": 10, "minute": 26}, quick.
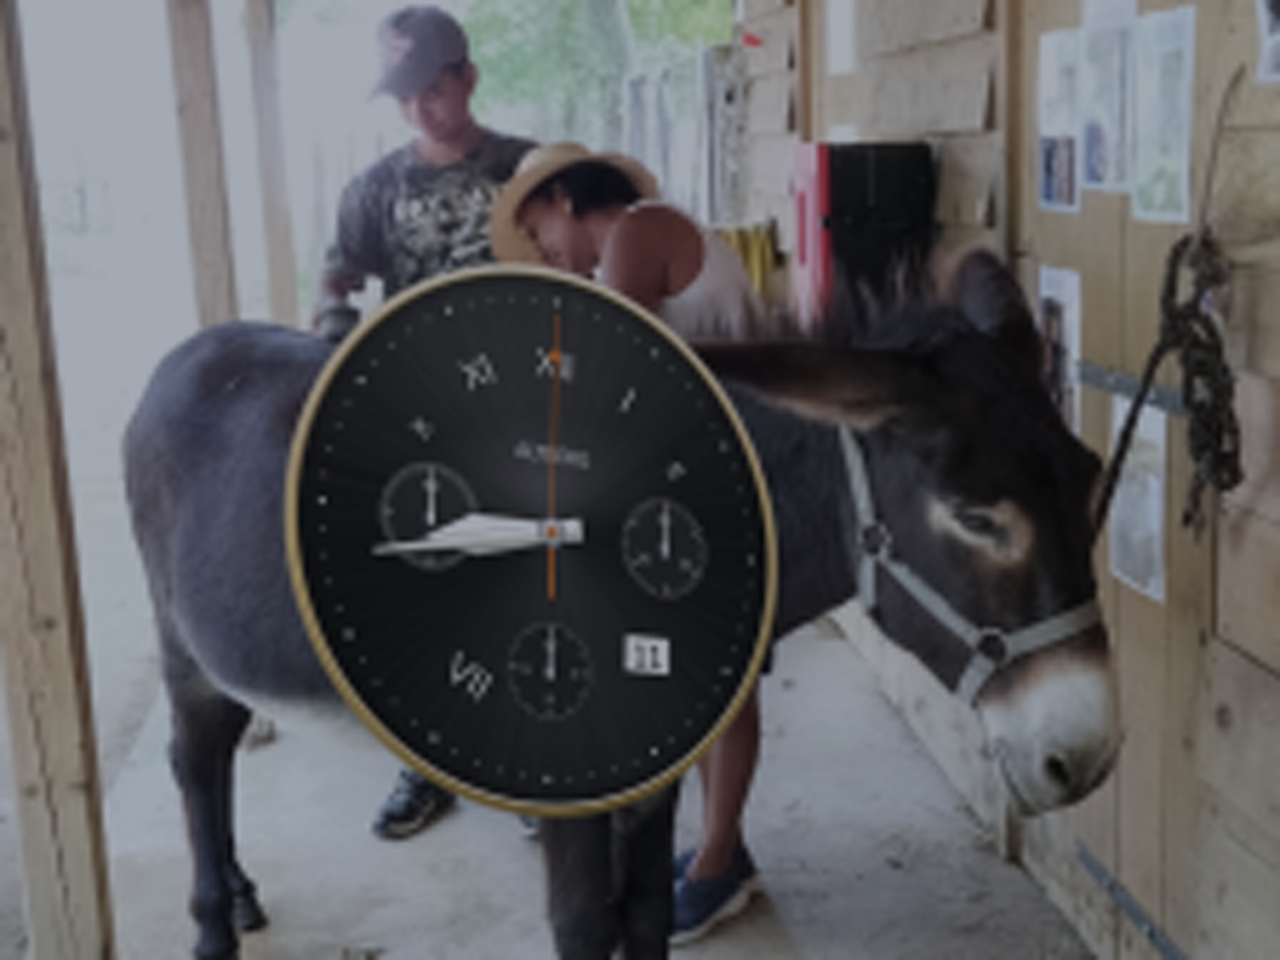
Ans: {"hour": 8, "minute": 43}
